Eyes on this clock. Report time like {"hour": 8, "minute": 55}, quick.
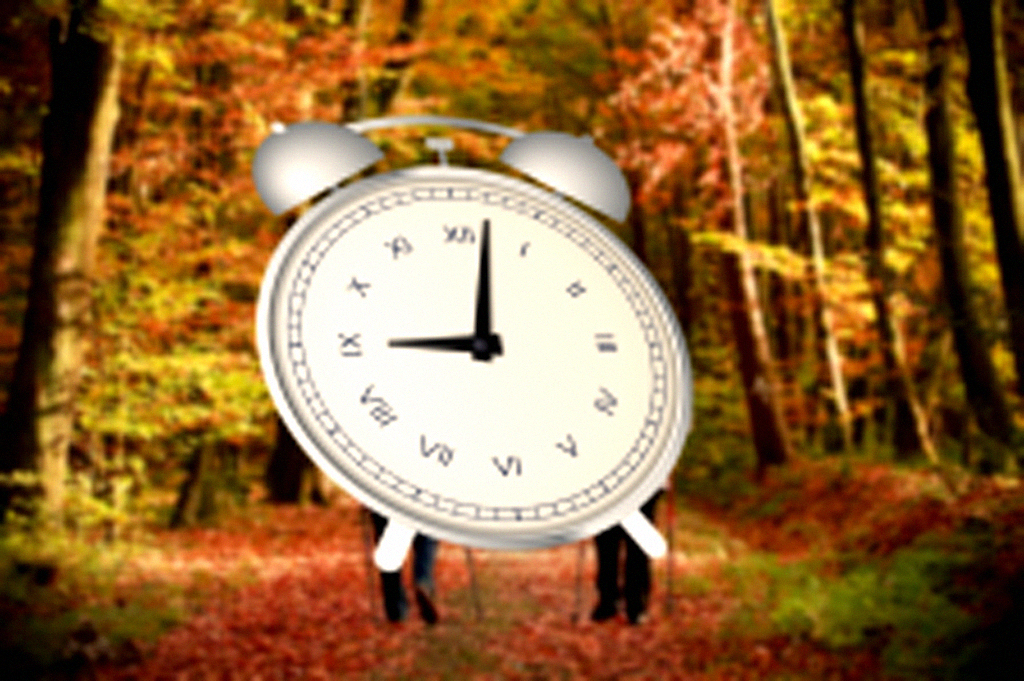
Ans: {"hour": 9, "minute": 2}
